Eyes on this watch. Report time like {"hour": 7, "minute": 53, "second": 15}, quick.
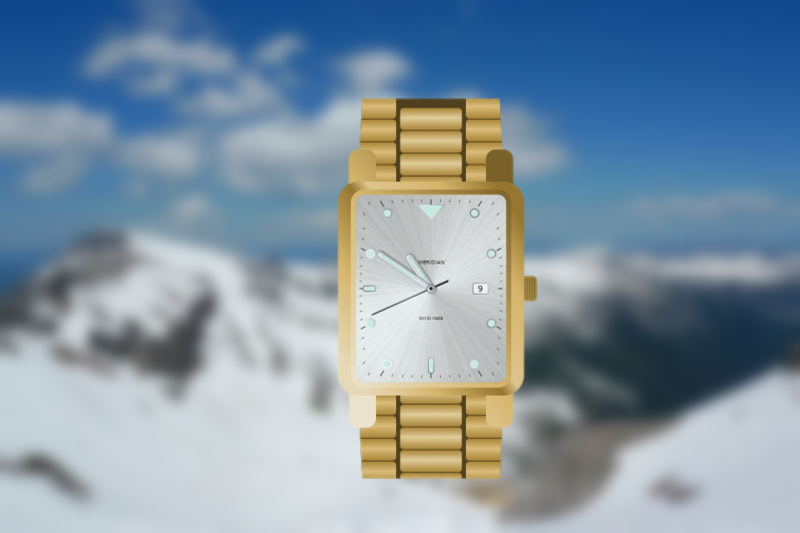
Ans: {"hour": 10, "minute": 50, "second": 41}
